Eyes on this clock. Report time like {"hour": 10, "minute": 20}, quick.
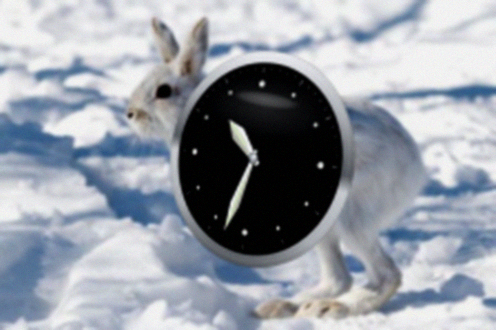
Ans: {"hour": 10, "minute": 33}
